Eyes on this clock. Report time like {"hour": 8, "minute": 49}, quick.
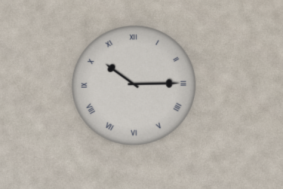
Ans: {"hour": 10, "minute": 15}
